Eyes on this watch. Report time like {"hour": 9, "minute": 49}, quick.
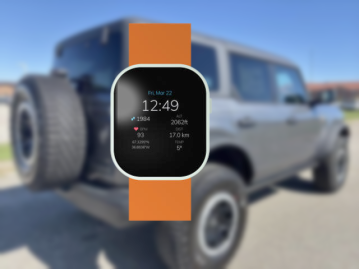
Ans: {"hour": 12, "minute": 49}
